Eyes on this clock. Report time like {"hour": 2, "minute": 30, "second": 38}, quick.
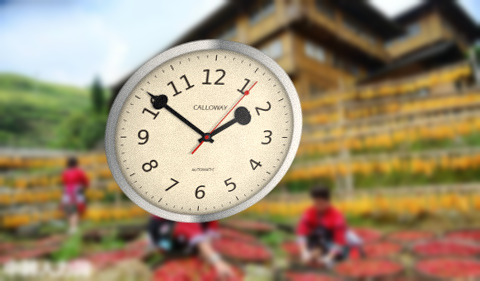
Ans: {"hour": 1, "minute": 51, "second": 6}
